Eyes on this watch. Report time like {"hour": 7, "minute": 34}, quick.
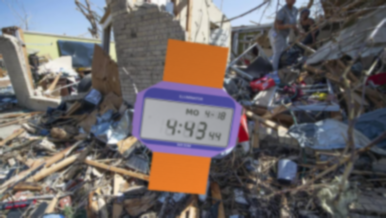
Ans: {"hour": 4, "minute": 43}
